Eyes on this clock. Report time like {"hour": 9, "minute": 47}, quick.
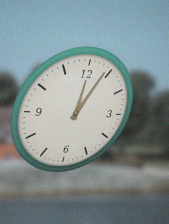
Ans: {"hour": 12, "minute": 4}
